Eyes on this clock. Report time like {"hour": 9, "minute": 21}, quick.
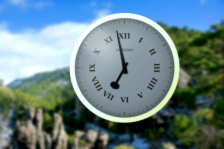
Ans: {"hour": 6, "minute": 58}
